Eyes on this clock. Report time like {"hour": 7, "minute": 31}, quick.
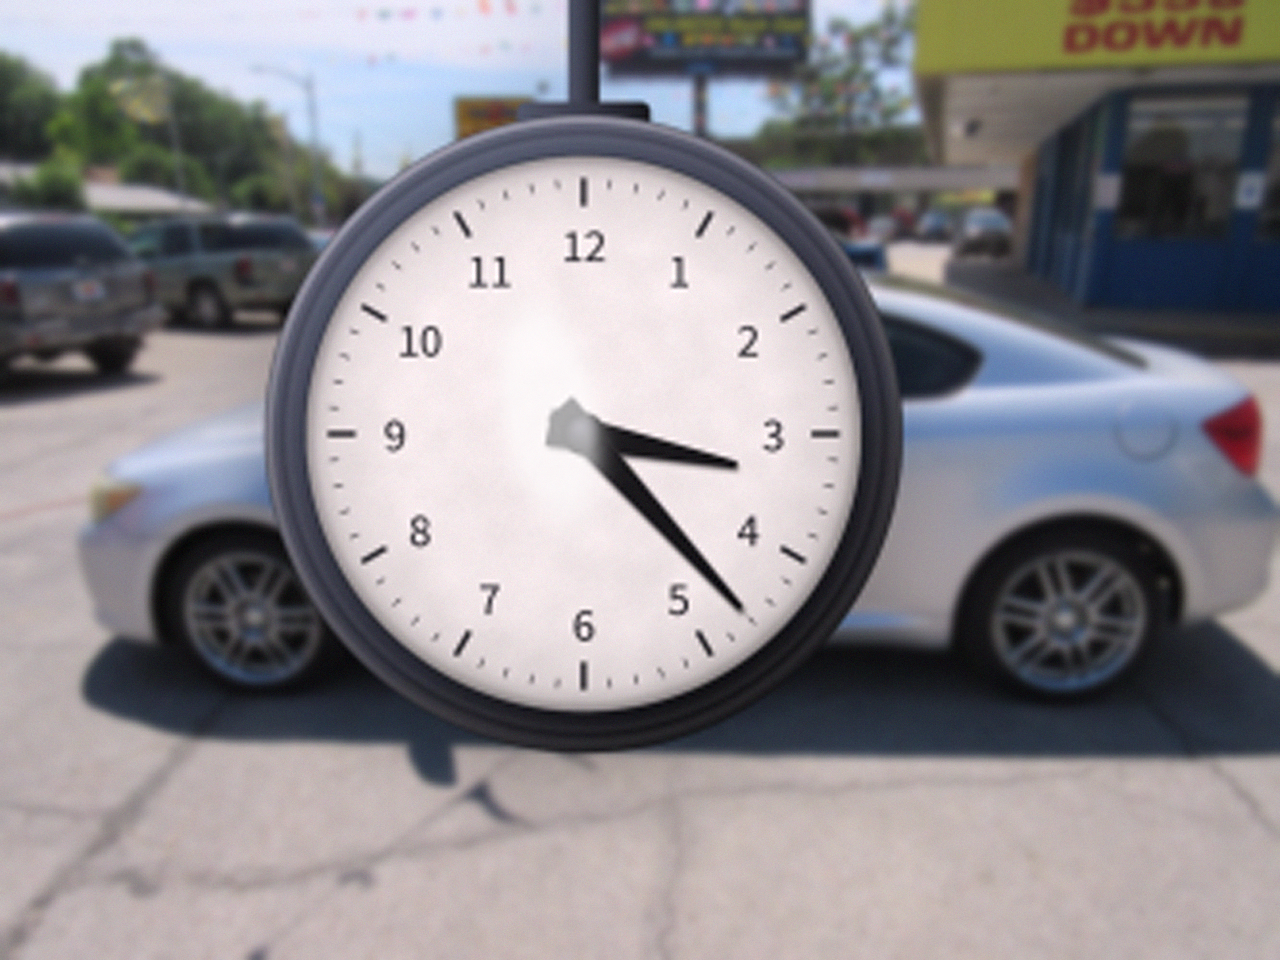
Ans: {"hour": 3, "minute": 23}
